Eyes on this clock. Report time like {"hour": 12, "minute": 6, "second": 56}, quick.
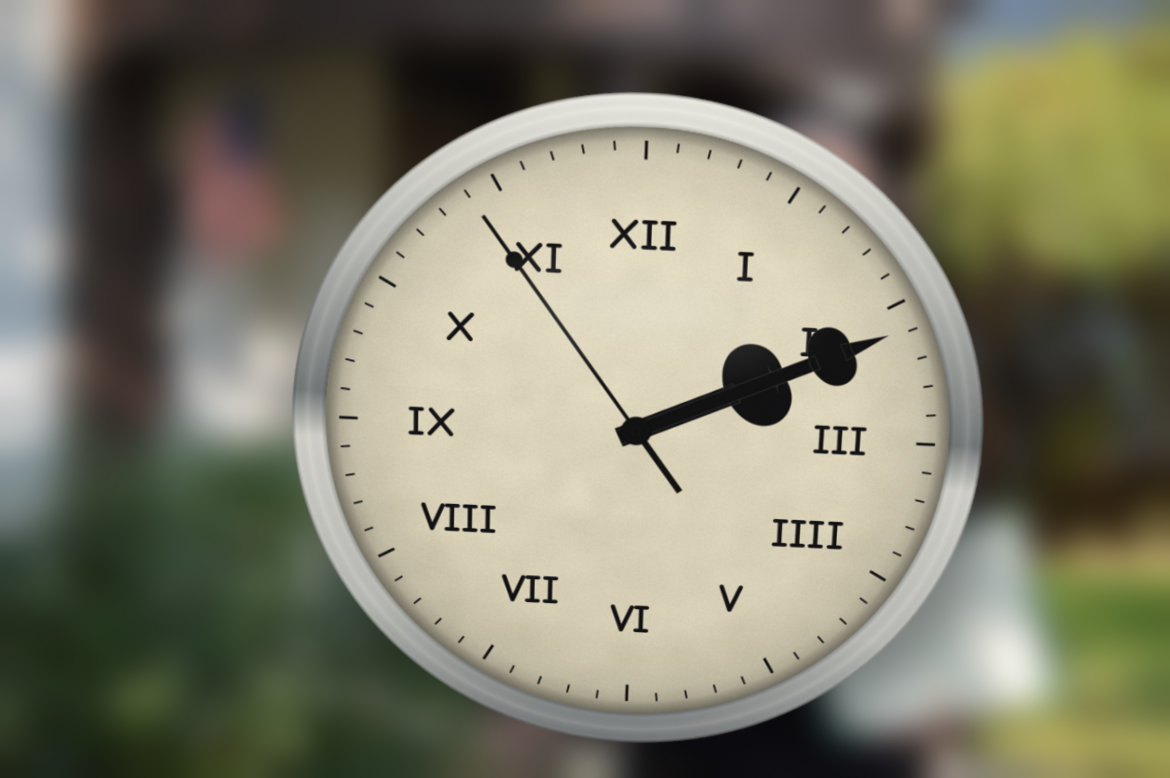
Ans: {"hour": 2, "minute": 10, "second": 54}
